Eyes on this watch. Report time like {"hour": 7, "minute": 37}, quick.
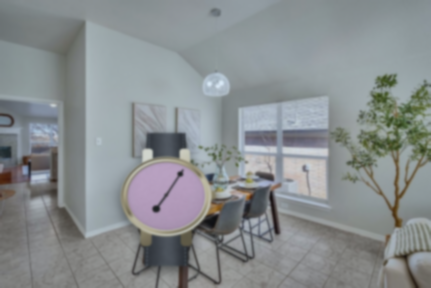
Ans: {"hour": 7, "minute": 5}
